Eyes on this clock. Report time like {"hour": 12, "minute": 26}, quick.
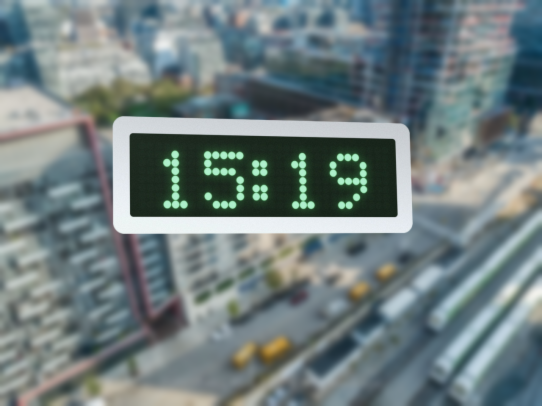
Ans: {"hour": 15, "minute": 19}
